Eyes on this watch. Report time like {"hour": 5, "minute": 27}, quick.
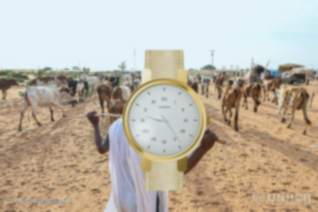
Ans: {"hour": 9, "minute": 24}
